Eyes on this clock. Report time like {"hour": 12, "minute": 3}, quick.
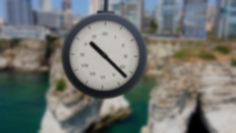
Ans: {"hour": 10, "minute": 22}
